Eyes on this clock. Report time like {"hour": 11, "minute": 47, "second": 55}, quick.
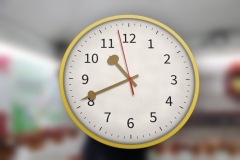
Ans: {"hour": 10, "minute": 40, "second": 58}
